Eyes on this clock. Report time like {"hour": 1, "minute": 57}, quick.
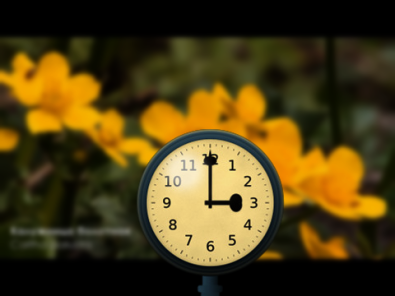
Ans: {"hour": 3, "minute": 0}
